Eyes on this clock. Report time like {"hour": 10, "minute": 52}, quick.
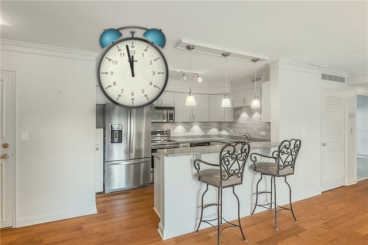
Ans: {"hour": 11, "minute": 58}
